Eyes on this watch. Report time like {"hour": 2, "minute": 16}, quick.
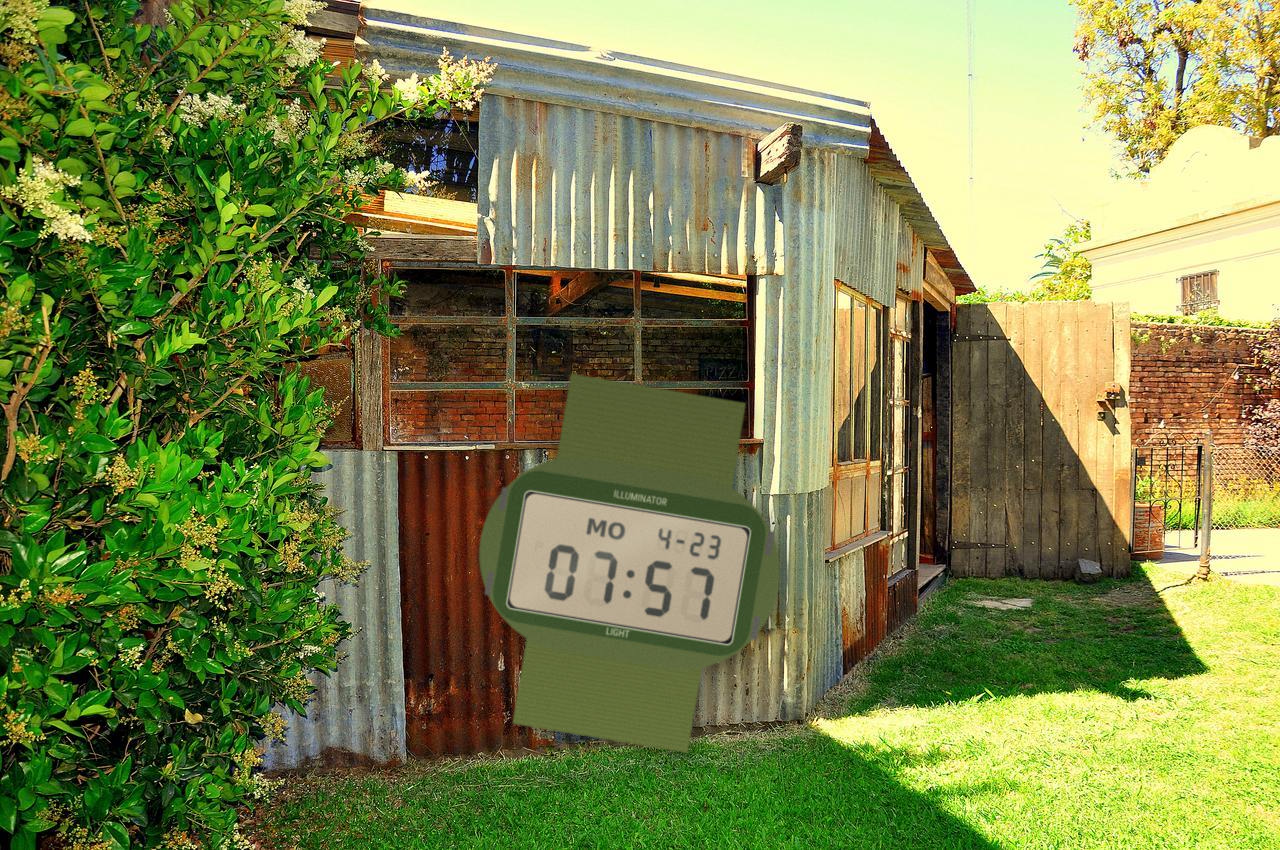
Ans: {"hour": 7, "minute": 57}
